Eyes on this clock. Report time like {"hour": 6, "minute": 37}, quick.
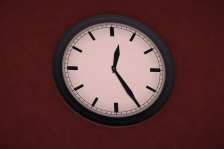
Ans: {"hour": 12, "minute": 25}
